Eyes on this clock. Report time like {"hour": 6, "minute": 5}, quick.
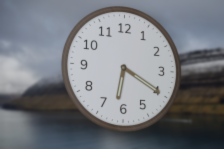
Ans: {"hour": 6, "minute": 20}
